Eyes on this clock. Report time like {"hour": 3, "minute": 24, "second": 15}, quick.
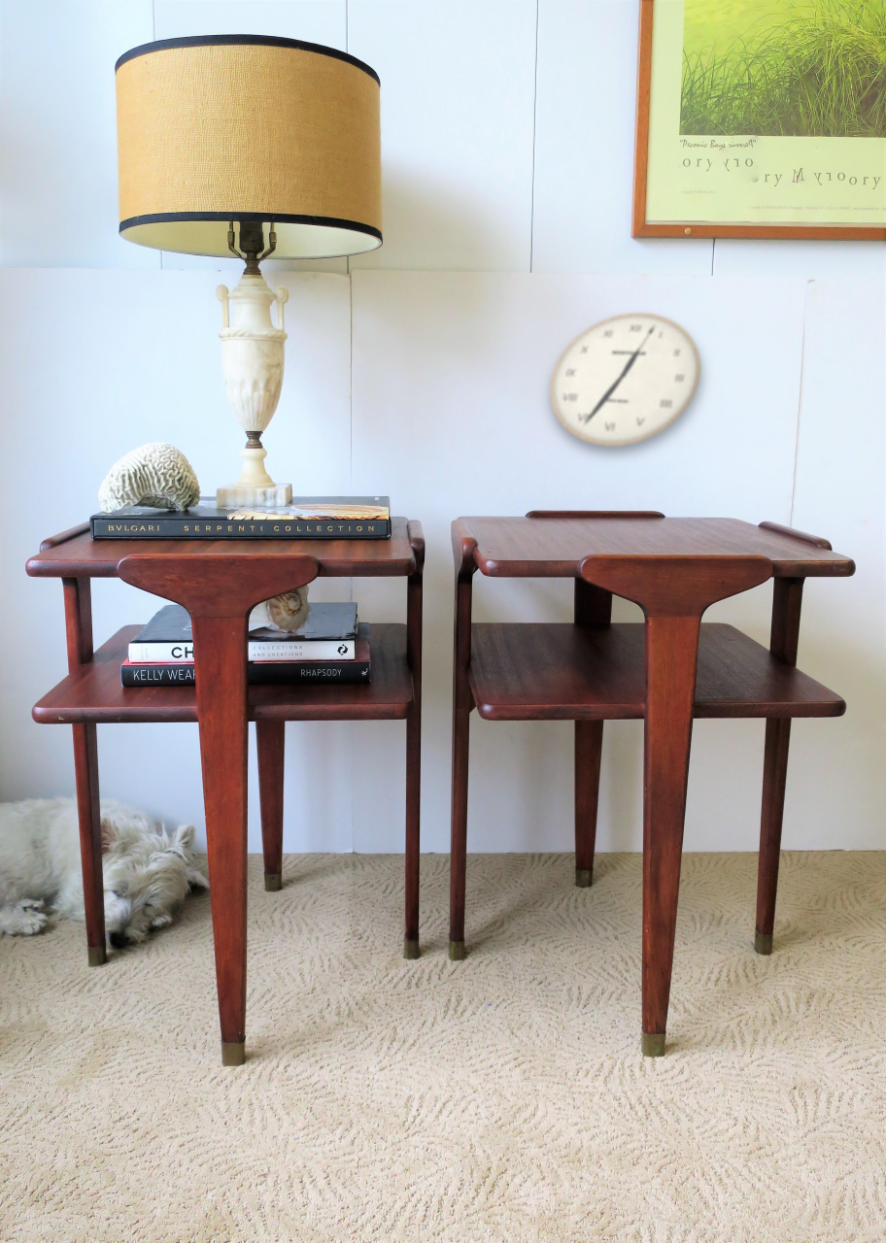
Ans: {"hour": 12, "minute": 34, "second": 3}
